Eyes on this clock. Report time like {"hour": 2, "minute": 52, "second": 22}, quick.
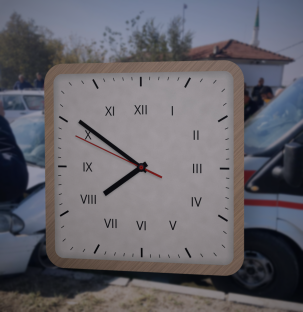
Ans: {"hour": 7, "minute": 50, "second": 49}
